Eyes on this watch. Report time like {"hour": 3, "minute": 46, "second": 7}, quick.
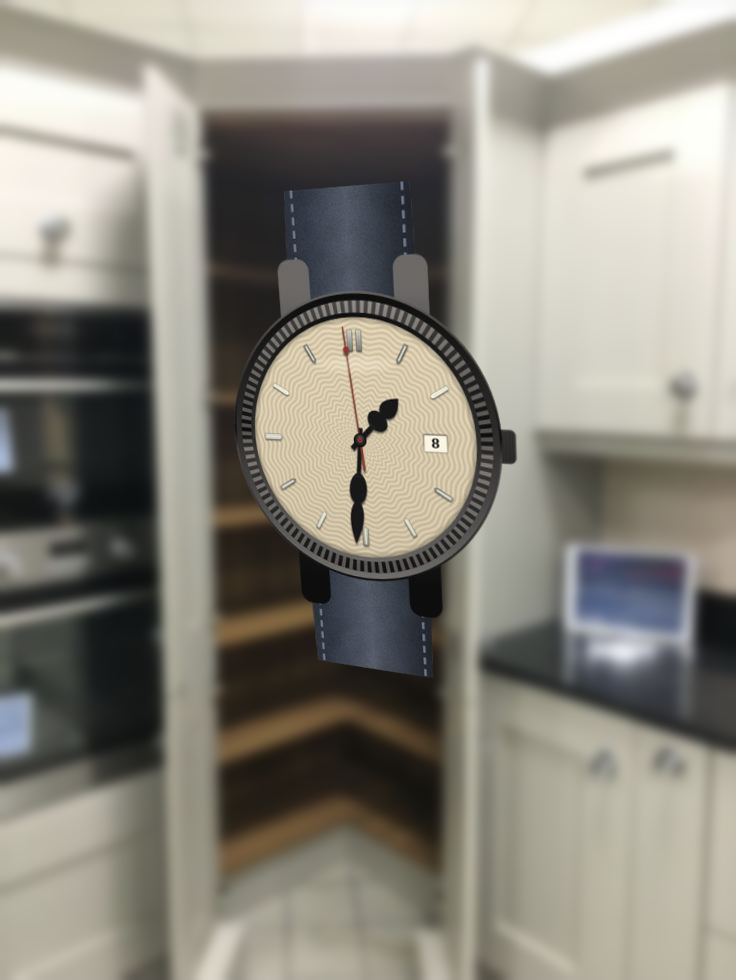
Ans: {"hour": 1, "minute": 30, "second": 59}
